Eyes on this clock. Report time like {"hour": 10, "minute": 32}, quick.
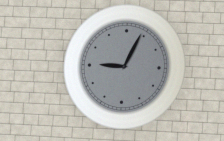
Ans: {"hour": 9, "minute": 4}
